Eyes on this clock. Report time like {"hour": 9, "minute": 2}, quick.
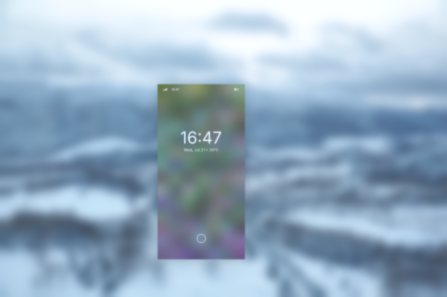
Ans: {"hour": 16, "minute": 47}
